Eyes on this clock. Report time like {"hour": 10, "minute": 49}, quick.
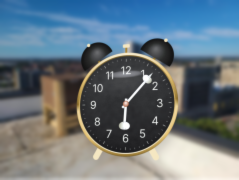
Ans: {"hour": 6, "minute": 7}
